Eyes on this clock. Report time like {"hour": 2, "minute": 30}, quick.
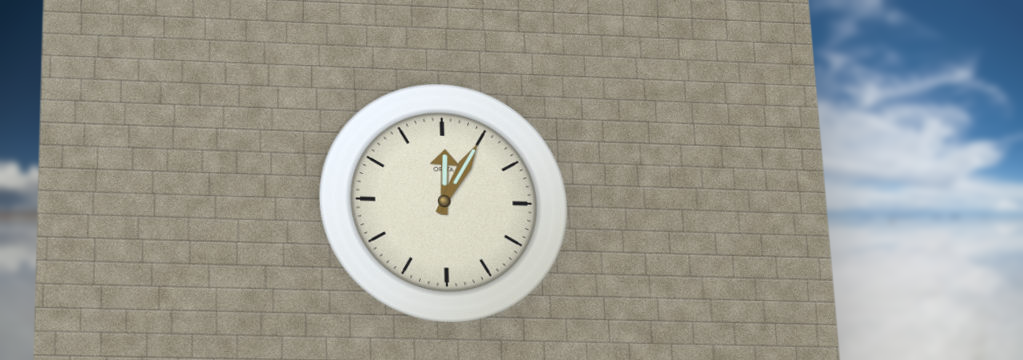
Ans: {"hour": 12, "minute": 5}
